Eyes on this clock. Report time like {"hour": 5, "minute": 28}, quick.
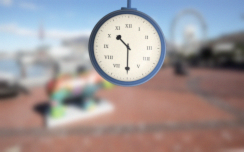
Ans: {"hour": 10, "minute": 30}
